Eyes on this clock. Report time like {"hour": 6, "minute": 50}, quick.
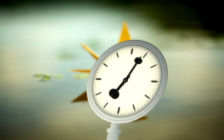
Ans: {"hour": 7, "minute": 4}
